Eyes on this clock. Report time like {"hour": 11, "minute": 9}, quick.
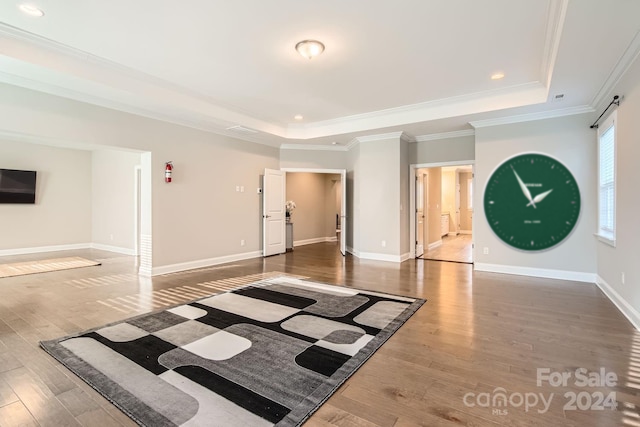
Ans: {"hour": 1, "minute": 55}
